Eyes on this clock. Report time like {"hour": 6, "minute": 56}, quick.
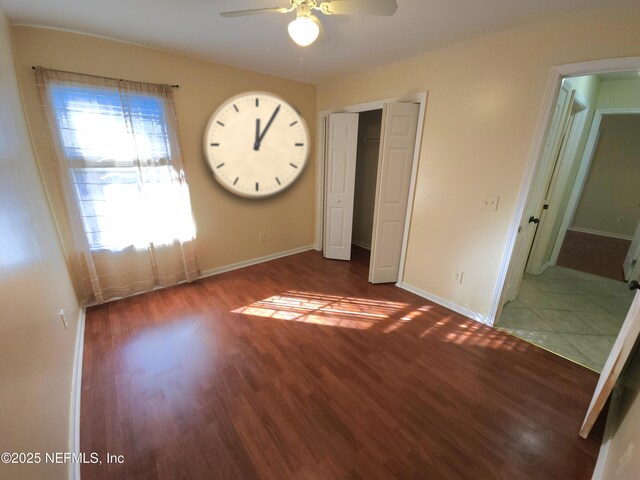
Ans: {"hour": 12, "minute": 5}
